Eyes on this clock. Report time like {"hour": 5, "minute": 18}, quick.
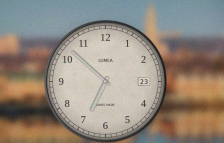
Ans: {"hour": 6, "minute": 52}
